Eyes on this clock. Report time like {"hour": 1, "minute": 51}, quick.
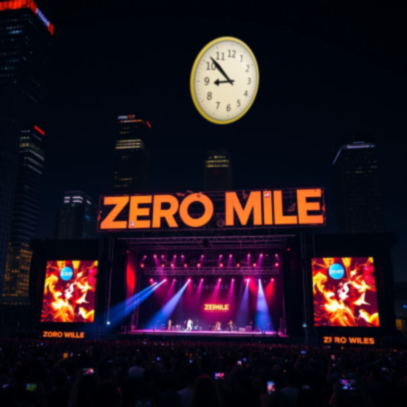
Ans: {"hour": 8, "minute": 52}
